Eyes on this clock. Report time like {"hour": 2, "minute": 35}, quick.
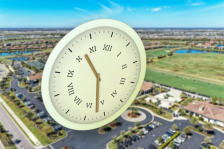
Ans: {"hour": 10, "minute": 27}
